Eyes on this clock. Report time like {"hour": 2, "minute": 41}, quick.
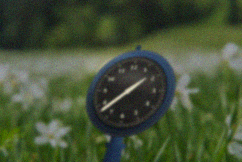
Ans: {"hour": 1, "minute": 38}
